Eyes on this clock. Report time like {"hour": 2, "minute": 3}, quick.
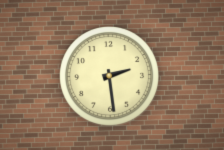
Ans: {"hour": 2, "minute": 29}
